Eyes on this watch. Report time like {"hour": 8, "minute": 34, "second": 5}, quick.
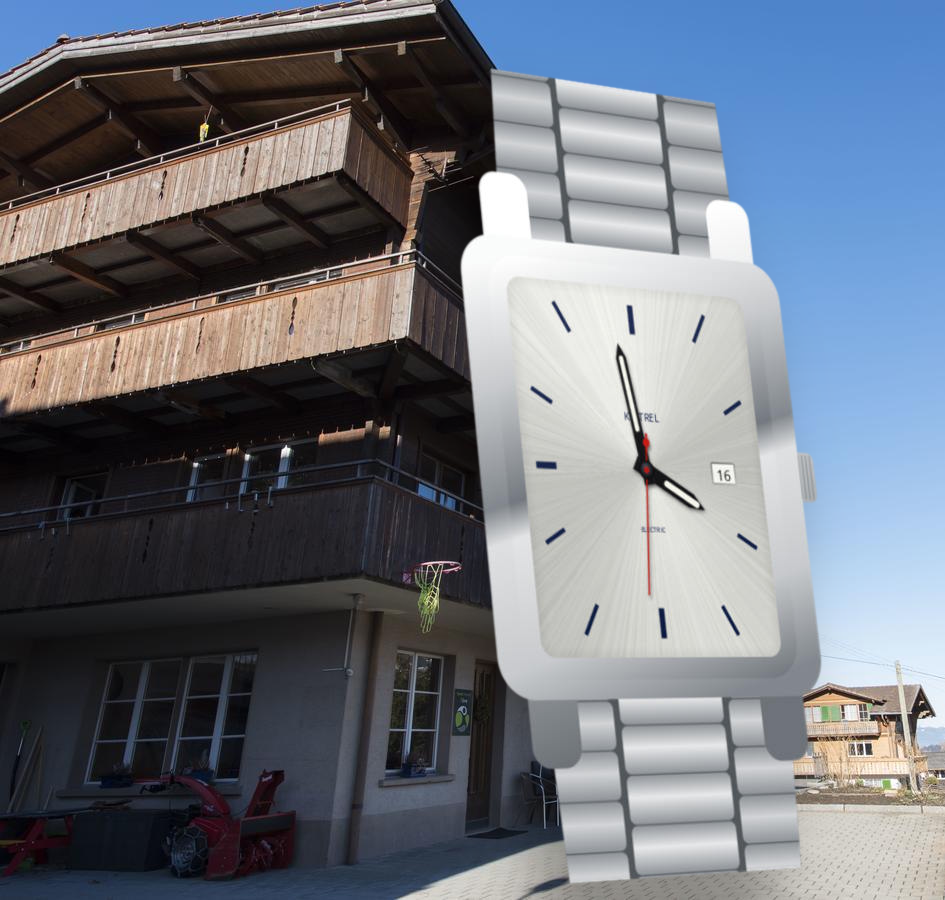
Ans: {"hour": 3, "minute": 58, "second": 31}
